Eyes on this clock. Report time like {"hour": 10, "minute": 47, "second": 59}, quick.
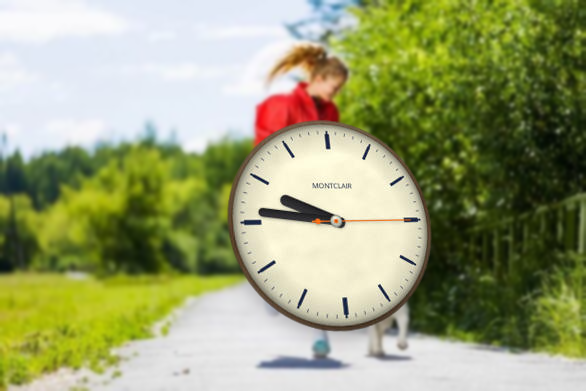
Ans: {"hour": 9, "minute": 46, "second": 15}
